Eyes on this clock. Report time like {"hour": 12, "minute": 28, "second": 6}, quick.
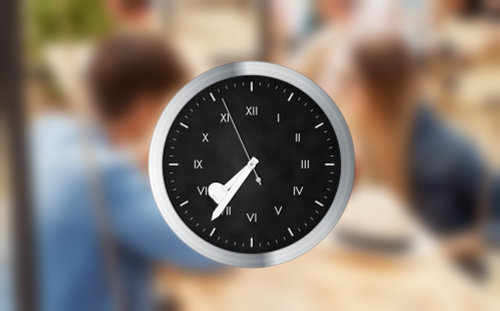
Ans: {"hour": 7, "minute": 35, "second": 56}
